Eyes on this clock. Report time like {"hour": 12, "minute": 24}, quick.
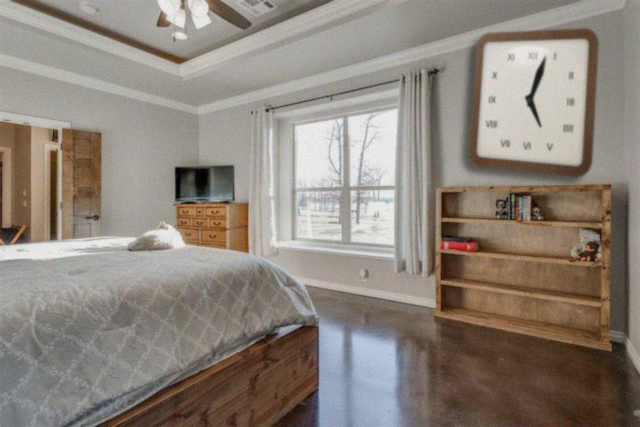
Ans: {"hour": 5, "minute": 3}
